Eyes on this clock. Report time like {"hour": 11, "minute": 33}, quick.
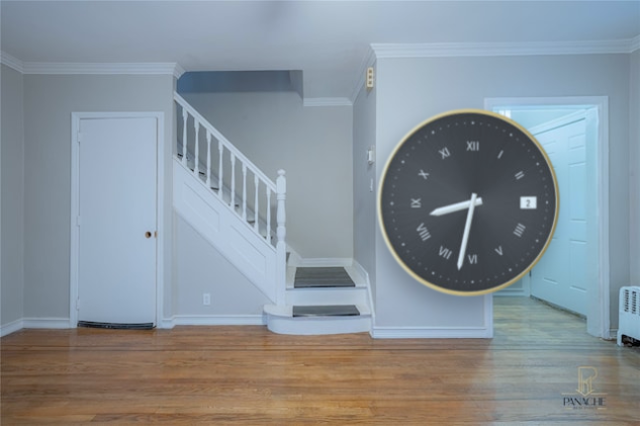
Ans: {"hour": 8, "minute": 32}
